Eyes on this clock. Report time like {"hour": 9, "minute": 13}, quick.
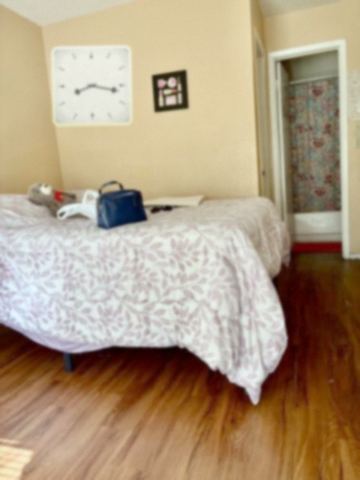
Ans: {"hour": 8, "minute": 17}
